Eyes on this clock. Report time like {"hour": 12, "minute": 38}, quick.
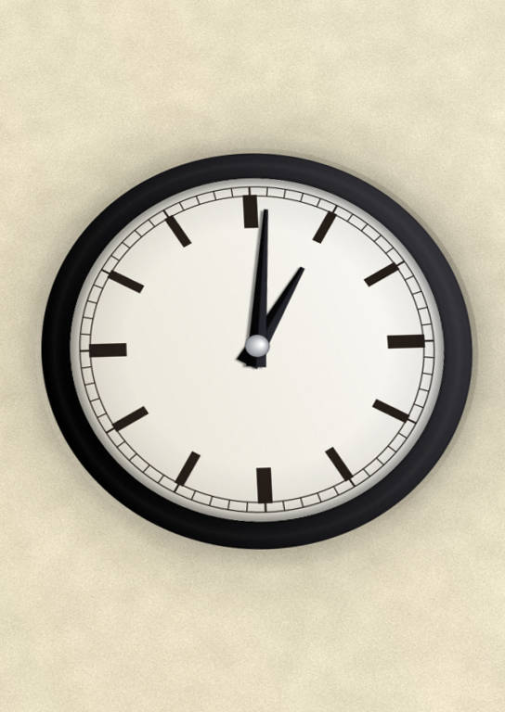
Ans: {"hour": 1, "minute": 1}
